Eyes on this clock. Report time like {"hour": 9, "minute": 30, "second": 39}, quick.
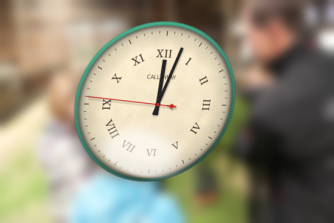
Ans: {"hour": 12, "minute": 2, "second": 46}
